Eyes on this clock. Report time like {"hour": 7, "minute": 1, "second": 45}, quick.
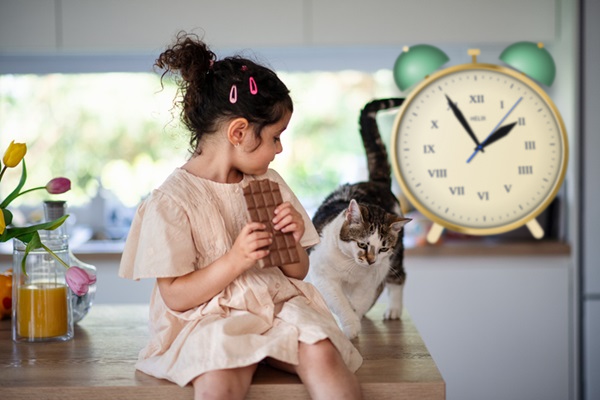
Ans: {"hour": 1, "minute": 55, "second": 7}
